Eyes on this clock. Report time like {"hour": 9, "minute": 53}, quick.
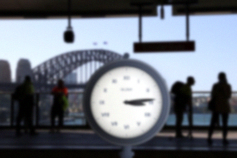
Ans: {"hour": 3, "minute": 14}
